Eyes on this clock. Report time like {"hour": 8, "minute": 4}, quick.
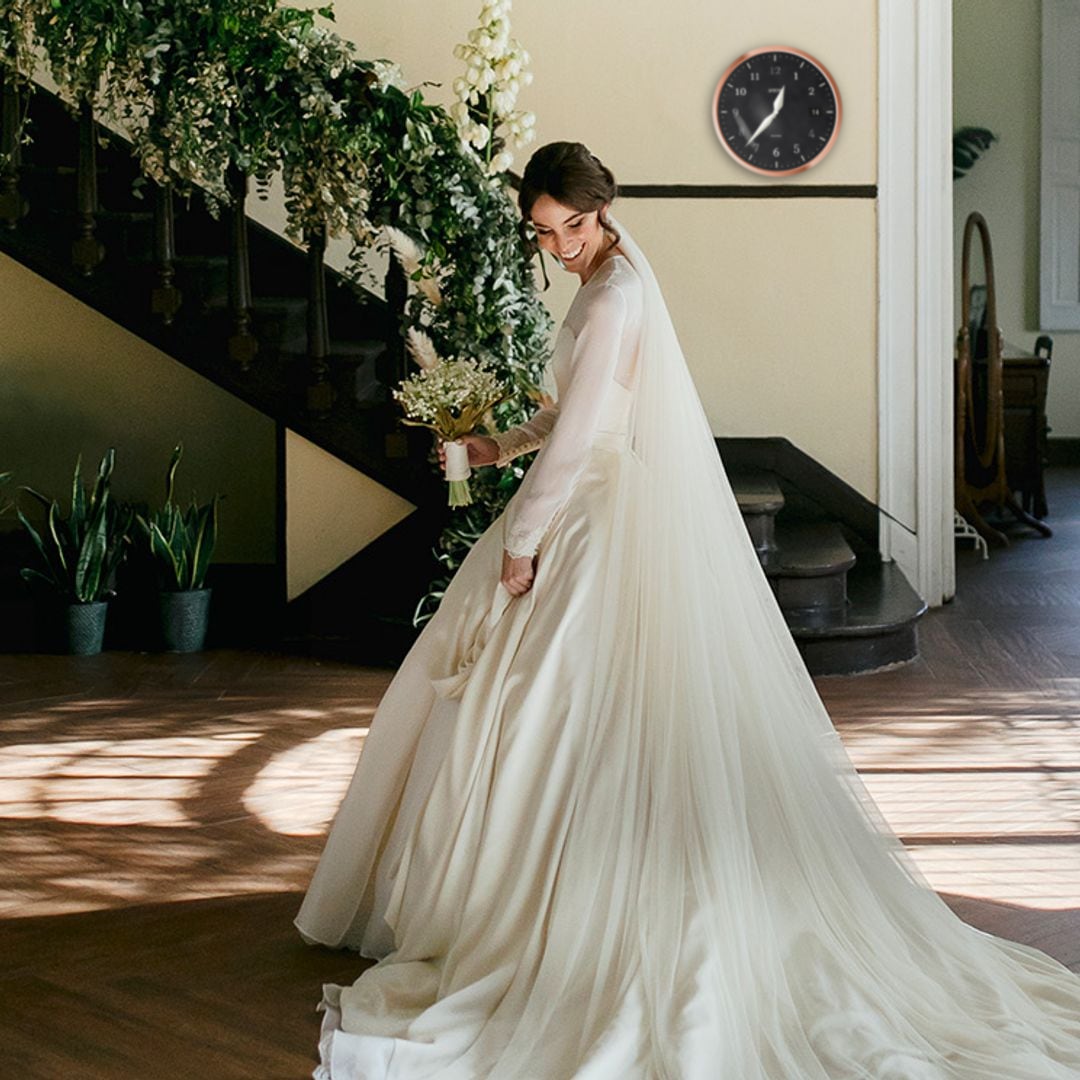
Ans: {"hour": 12, "minute": 37}
